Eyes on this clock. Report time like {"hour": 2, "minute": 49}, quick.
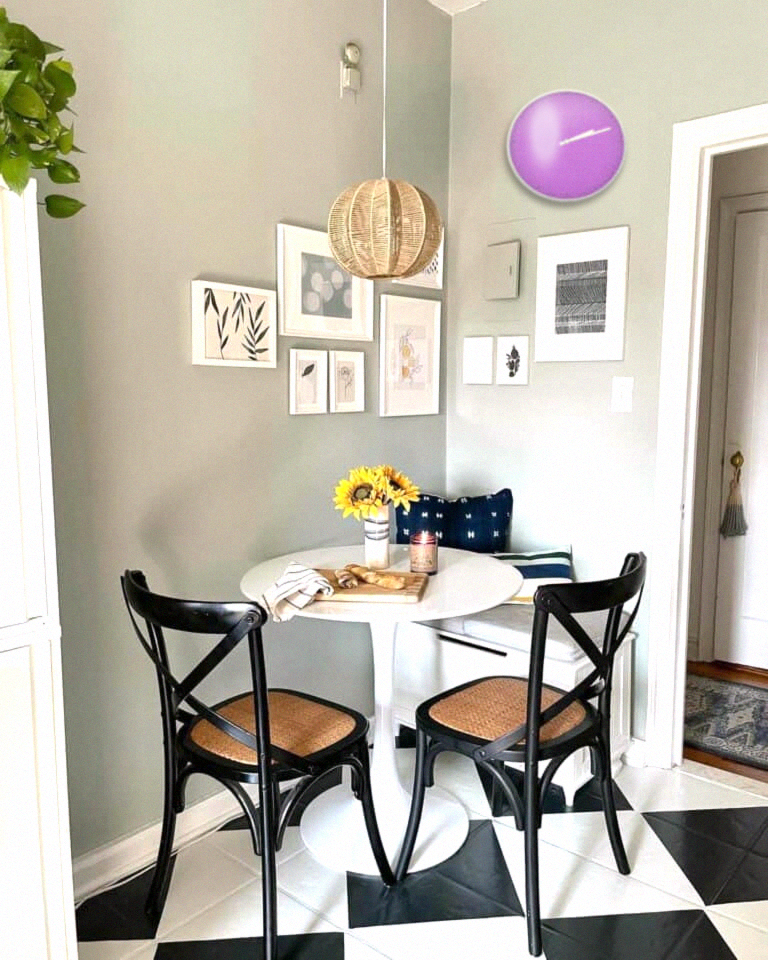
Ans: {"hour": 2, "minute": 12}
